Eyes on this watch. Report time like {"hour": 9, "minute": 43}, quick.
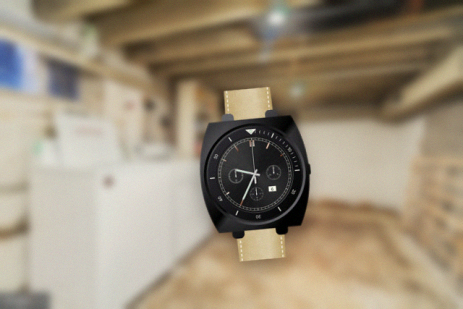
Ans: {"hour": 9, "minute": 35}
